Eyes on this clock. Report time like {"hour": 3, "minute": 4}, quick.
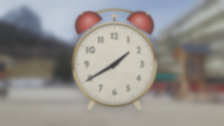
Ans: {"hour": 1, "minute": 40}
